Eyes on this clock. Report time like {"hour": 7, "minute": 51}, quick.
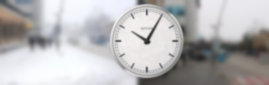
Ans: {"hour": 10, "minute": 5}
